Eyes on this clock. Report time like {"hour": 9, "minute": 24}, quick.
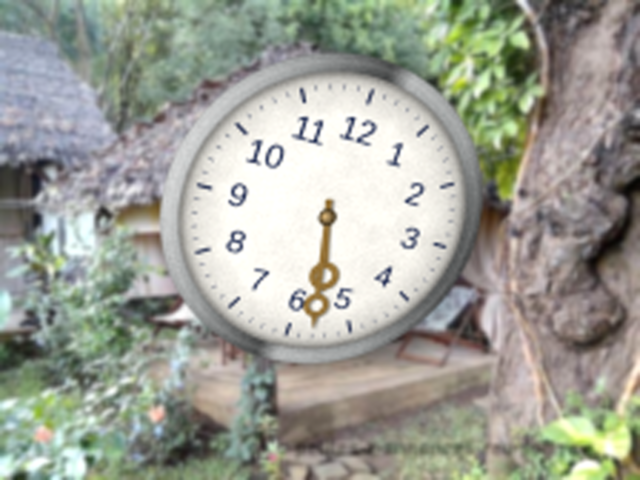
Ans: {"hour": 5, "minute": 28}
